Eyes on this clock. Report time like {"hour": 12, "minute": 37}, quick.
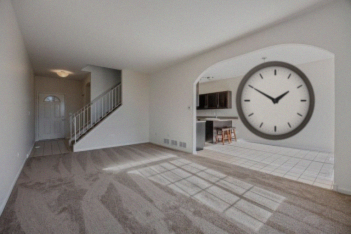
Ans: {"hour": 1, "minute": 50}
